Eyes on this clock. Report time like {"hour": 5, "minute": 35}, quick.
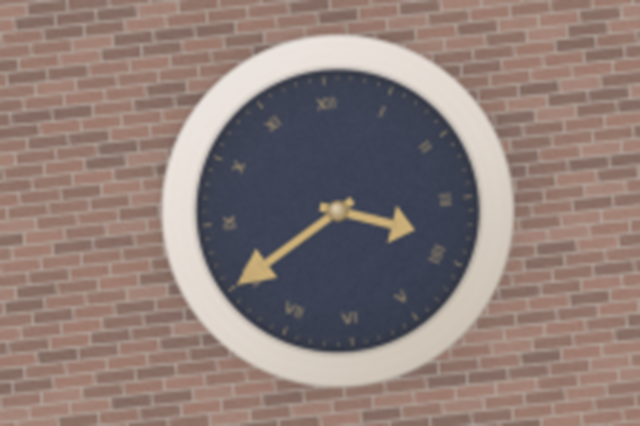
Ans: {"hour": 3, "minute": 40}
